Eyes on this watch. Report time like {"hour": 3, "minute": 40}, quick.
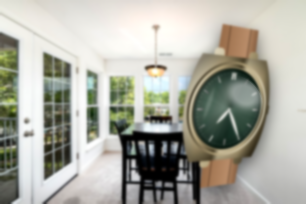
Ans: {"hour": 7, "minute": 25}
